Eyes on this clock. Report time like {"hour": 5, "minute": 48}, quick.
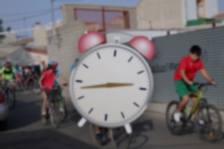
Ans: {"hour": 2, "minute": 43}
